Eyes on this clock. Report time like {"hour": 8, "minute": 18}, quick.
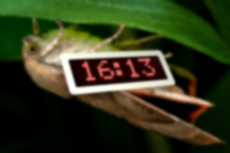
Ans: {"hour": 16, "minute": 13}
